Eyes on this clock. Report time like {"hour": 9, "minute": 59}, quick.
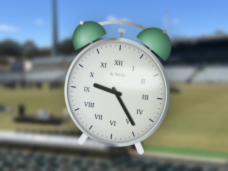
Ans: {"hour": 9, "minute": 24}
